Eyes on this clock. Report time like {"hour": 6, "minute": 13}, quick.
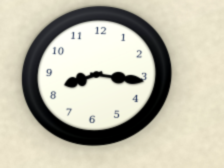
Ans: {"hour": 8, "minute": 16}
